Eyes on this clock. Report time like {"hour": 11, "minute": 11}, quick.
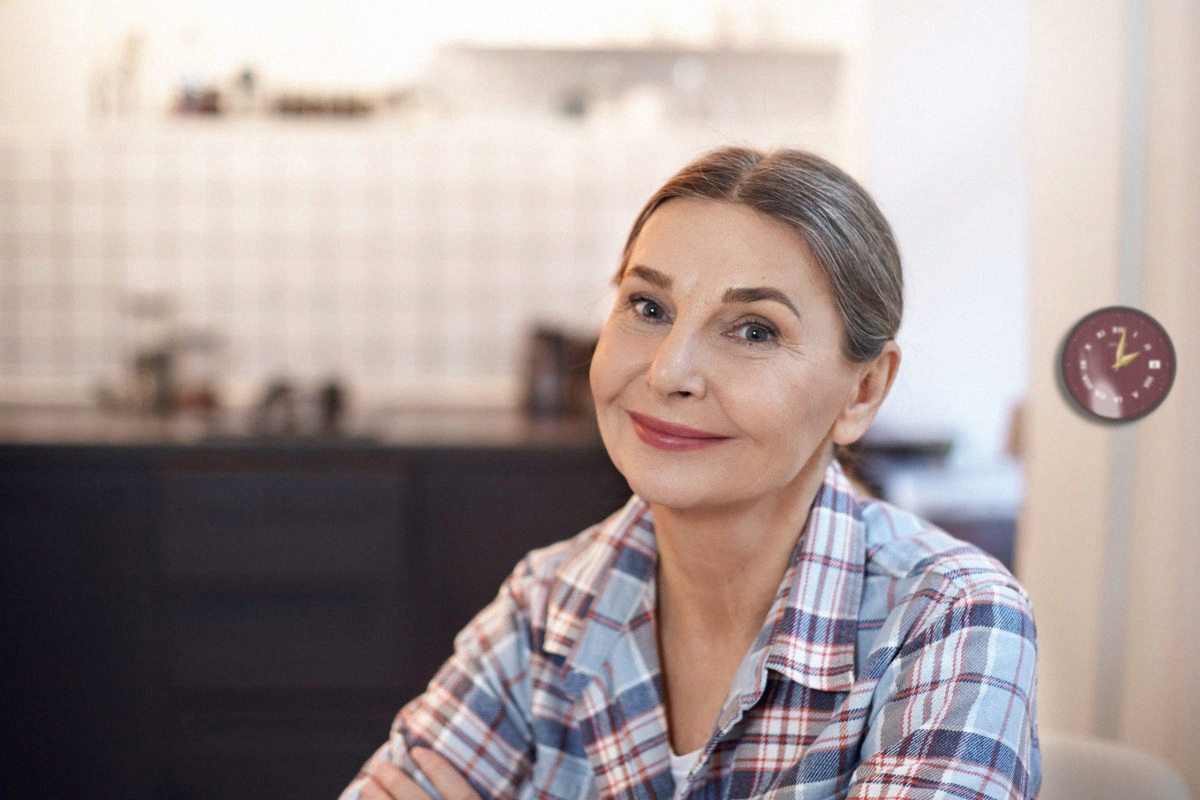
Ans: {"hour": 2, "minute": 2}
